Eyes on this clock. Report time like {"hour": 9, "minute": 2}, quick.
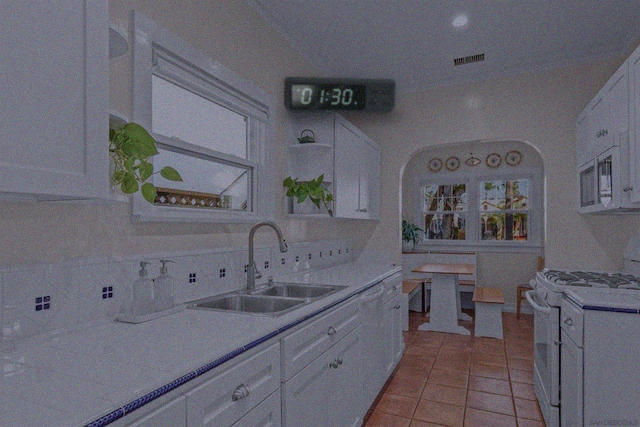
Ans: {"hour": 1, "minute": 30}
